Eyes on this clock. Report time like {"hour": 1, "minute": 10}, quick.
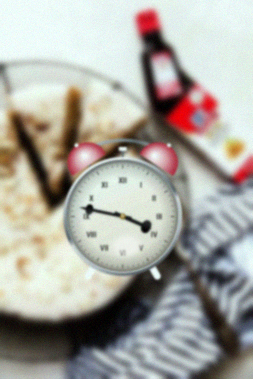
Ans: {"hour": 3, "minute": 47}
